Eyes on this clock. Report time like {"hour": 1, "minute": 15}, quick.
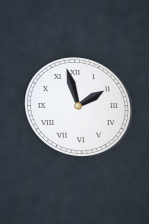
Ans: {"hour": 1, "minute": 58}
